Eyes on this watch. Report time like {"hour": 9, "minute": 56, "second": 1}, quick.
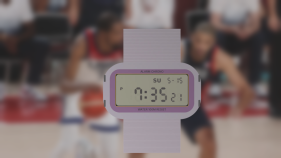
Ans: {"hour": 7, "minute": 35, "second": 21}
